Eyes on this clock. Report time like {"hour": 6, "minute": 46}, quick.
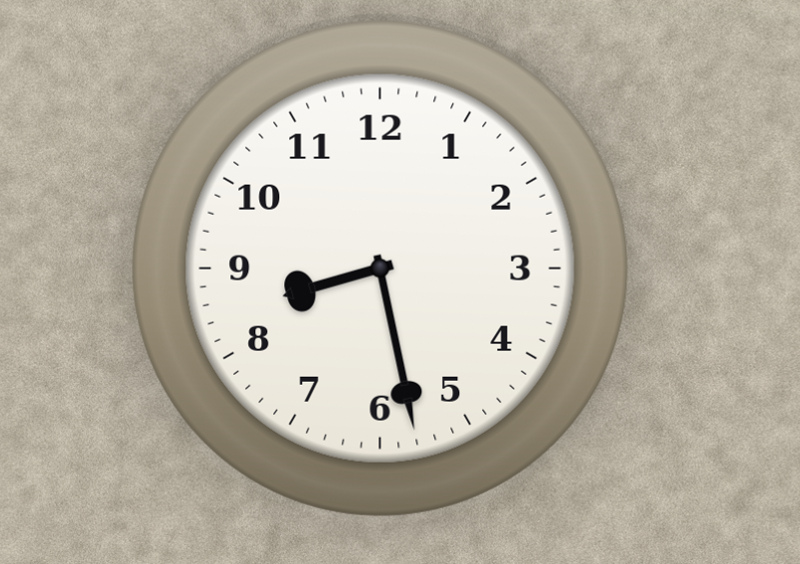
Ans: {"hour": 8, "minute": 28}
